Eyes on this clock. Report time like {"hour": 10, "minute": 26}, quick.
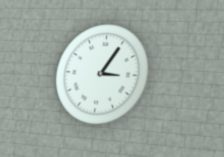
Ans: {"hour": 3, "minute": 5}
